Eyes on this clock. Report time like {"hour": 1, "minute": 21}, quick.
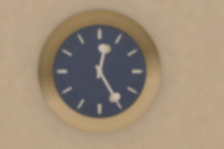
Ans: {"hour": 12, "minute": 25}
